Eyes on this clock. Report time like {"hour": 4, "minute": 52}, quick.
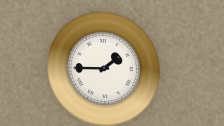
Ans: {"hour": 1, "minute": 45}
